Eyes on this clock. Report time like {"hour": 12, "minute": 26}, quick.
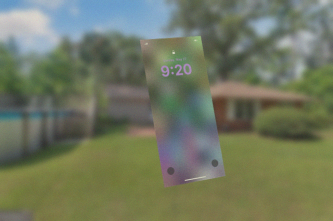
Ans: {"hour": 9, "minute": 20}
